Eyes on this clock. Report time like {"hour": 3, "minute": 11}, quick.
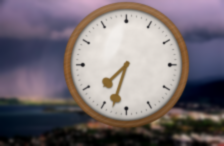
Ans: {"hour": 7, "minute": 33}
